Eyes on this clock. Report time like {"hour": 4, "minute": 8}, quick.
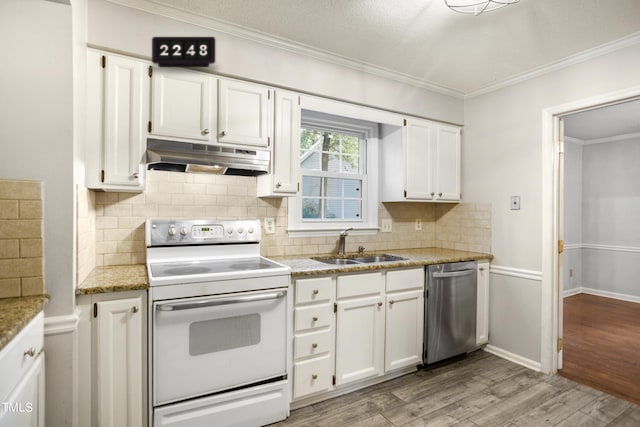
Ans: {"hour": 22, "minute": 48}
